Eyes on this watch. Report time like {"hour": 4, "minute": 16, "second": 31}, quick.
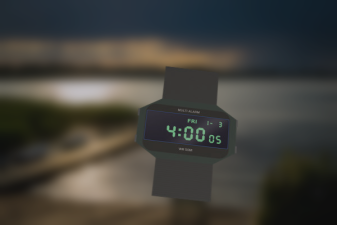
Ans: {"hour": 4, "minute": 0, "second": 5}
